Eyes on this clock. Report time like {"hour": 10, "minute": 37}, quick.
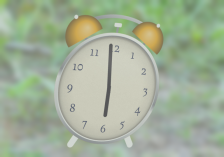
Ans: {"hour": 5, "minute": 59}
